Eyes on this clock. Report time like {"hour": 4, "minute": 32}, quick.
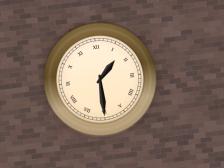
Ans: {"hour": 1, "minute": 30}
